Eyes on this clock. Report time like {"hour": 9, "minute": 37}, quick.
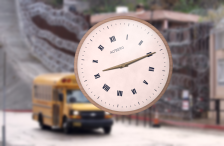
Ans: {"hour": 9, "minute": 15}
